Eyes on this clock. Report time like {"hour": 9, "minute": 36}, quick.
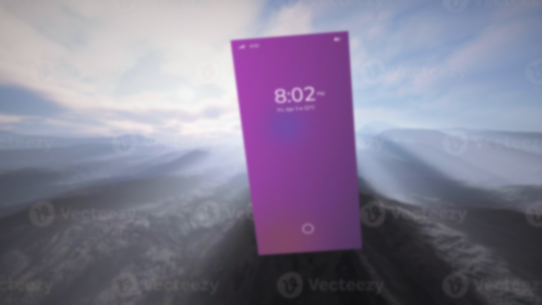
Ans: {"hour": 8, "minute": 2}
